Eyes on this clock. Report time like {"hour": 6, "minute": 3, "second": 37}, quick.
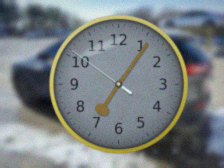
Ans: {"hour": 7, "minute": 5, "second": 51}
